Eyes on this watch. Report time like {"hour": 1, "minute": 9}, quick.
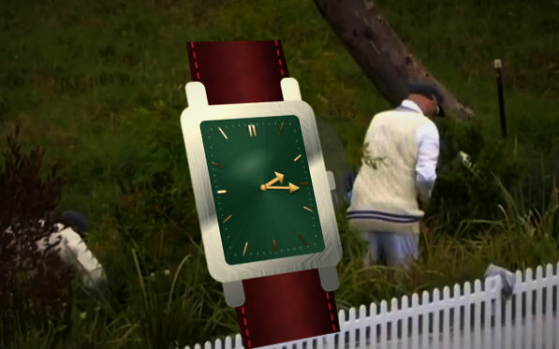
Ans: {"hour": 2, "minute": 16}
